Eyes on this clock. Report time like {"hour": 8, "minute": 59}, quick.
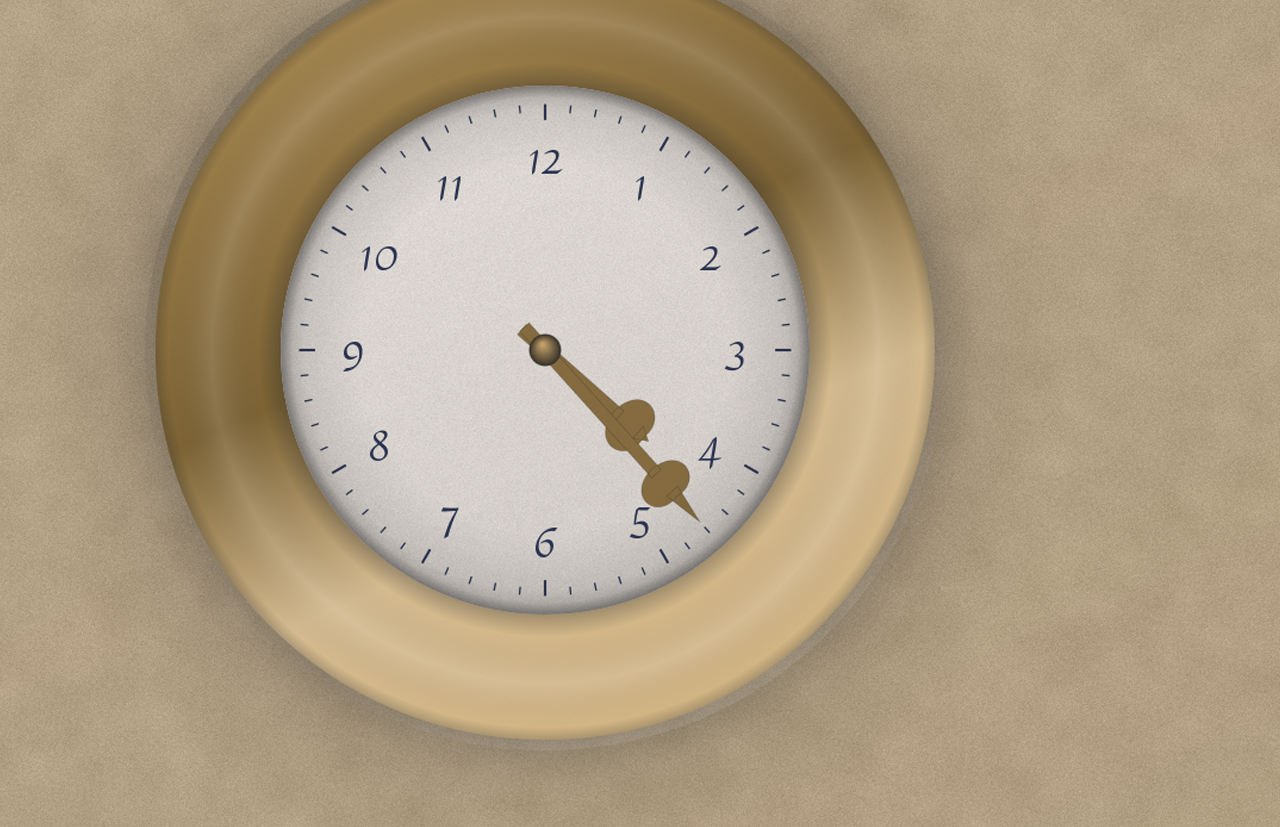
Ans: {"hour": 4, "minute": 23}
